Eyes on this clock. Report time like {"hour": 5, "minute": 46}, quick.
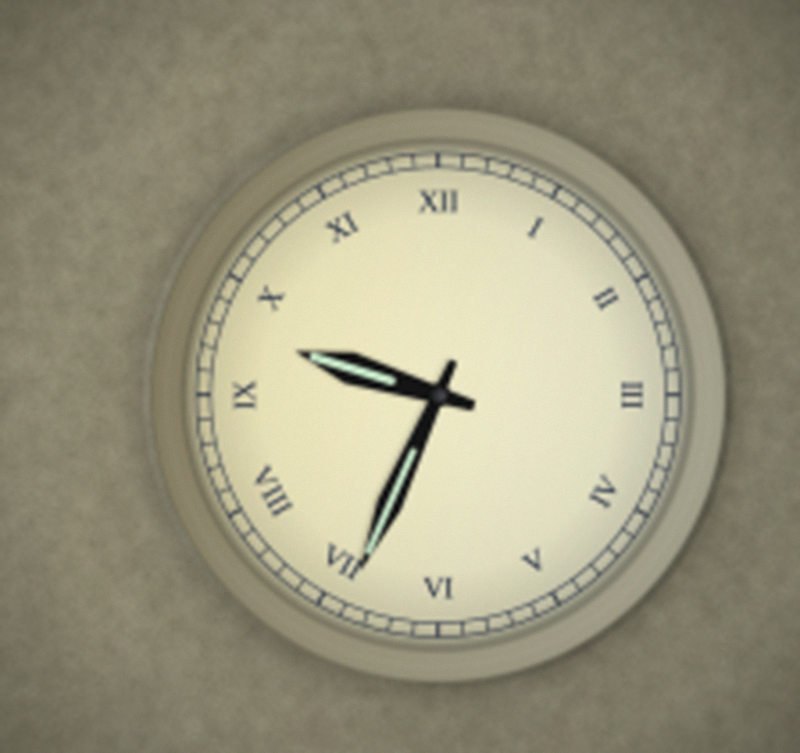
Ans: {"hour": 9, "minute": 34}
